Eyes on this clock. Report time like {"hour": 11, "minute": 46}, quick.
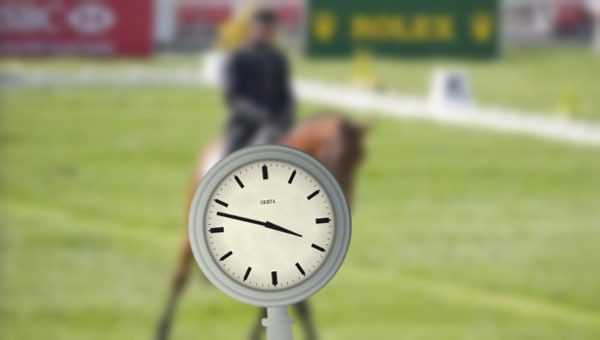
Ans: {"hour": 3, "minute": 48}
